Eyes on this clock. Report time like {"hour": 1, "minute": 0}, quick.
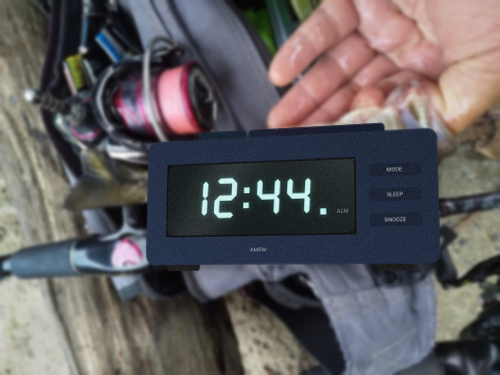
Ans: {"hour": 12, "minute": 44}
